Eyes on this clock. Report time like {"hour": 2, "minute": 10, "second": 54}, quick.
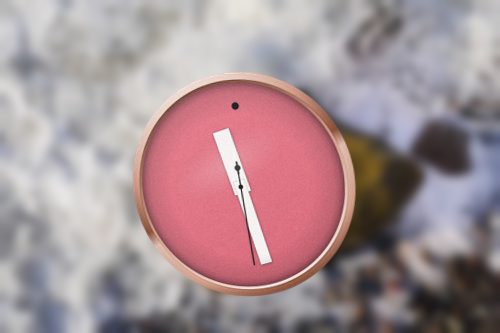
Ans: {"hour": 11, "minute": 27, "second": 29}
